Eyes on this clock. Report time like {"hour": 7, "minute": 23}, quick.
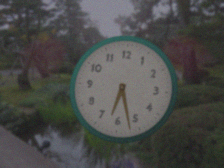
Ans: {"hour": 6, "minute": 27}
